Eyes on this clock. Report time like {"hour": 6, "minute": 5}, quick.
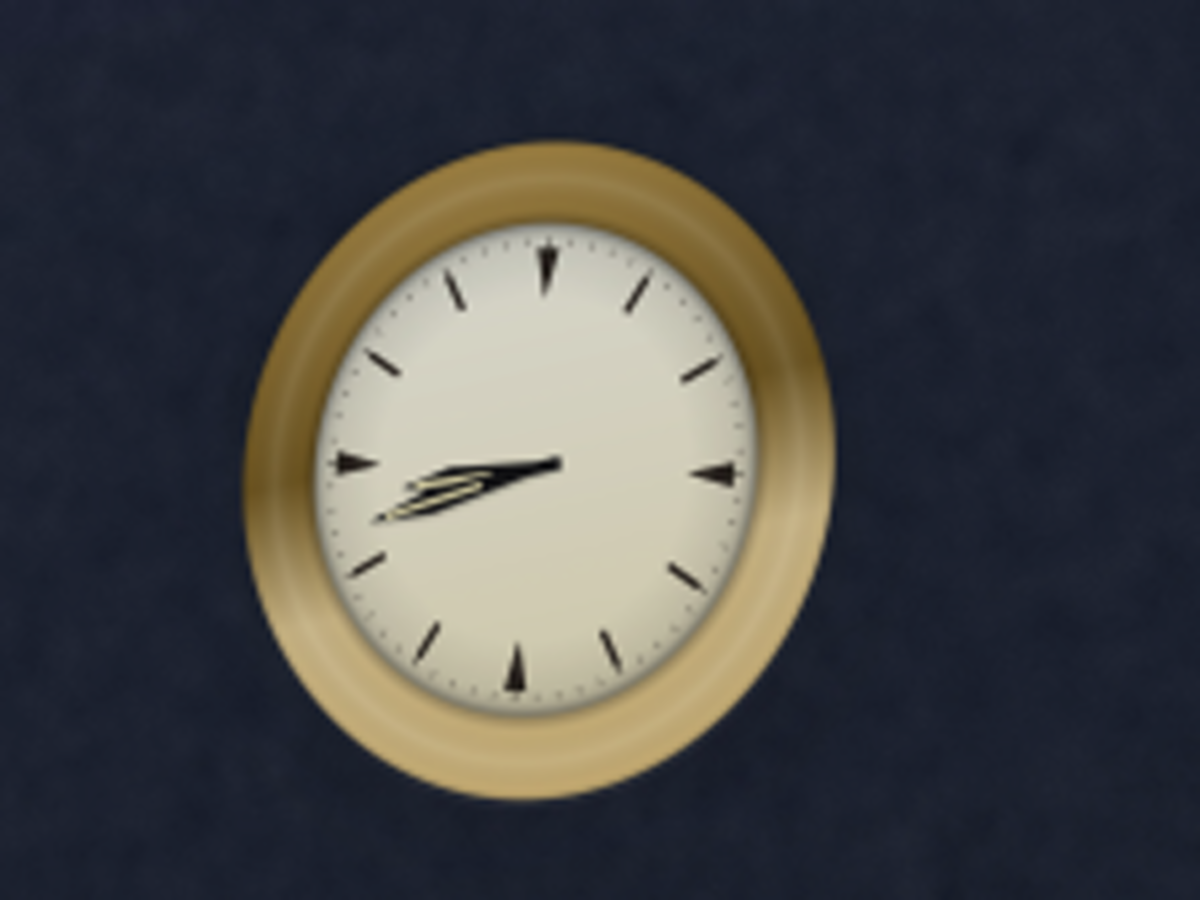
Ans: {"hour": 8, "minute": 42}
